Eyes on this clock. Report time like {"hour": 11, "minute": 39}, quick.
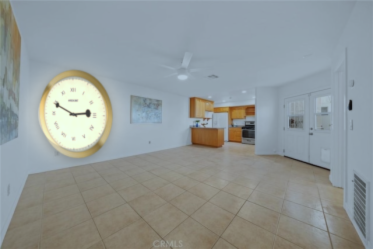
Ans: {"hour": 2, "minute": 49}
